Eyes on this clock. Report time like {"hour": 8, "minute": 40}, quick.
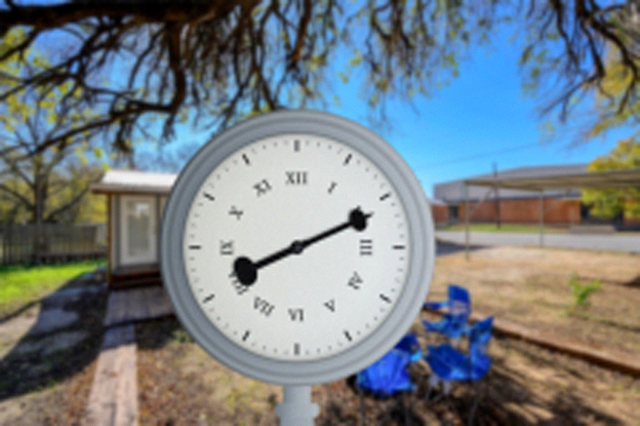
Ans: {"hour": 8, "minute": 11}
